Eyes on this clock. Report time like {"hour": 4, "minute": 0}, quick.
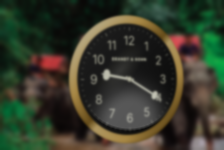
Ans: {"hour": 9, "minute": 20}
